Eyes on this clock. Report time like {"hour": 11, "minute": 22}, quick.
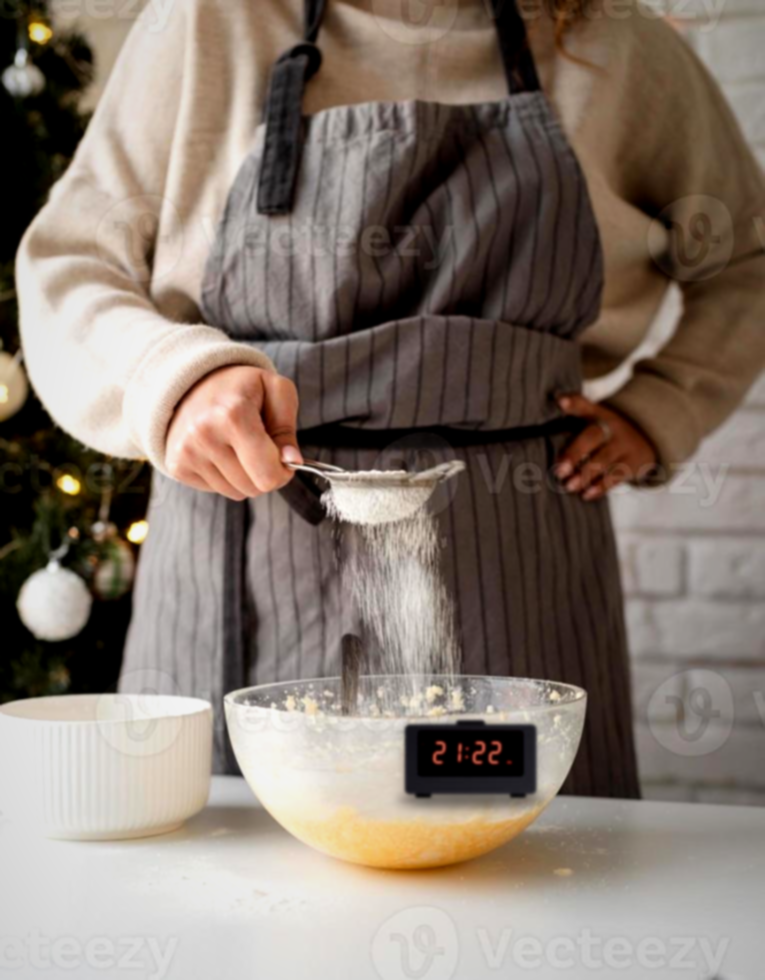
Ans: {"hour": 21, "minute": 22}
